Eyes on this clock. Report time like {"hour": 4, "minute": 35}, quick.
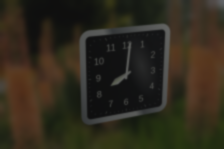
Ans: {"hour": 8, "minute": 1}
